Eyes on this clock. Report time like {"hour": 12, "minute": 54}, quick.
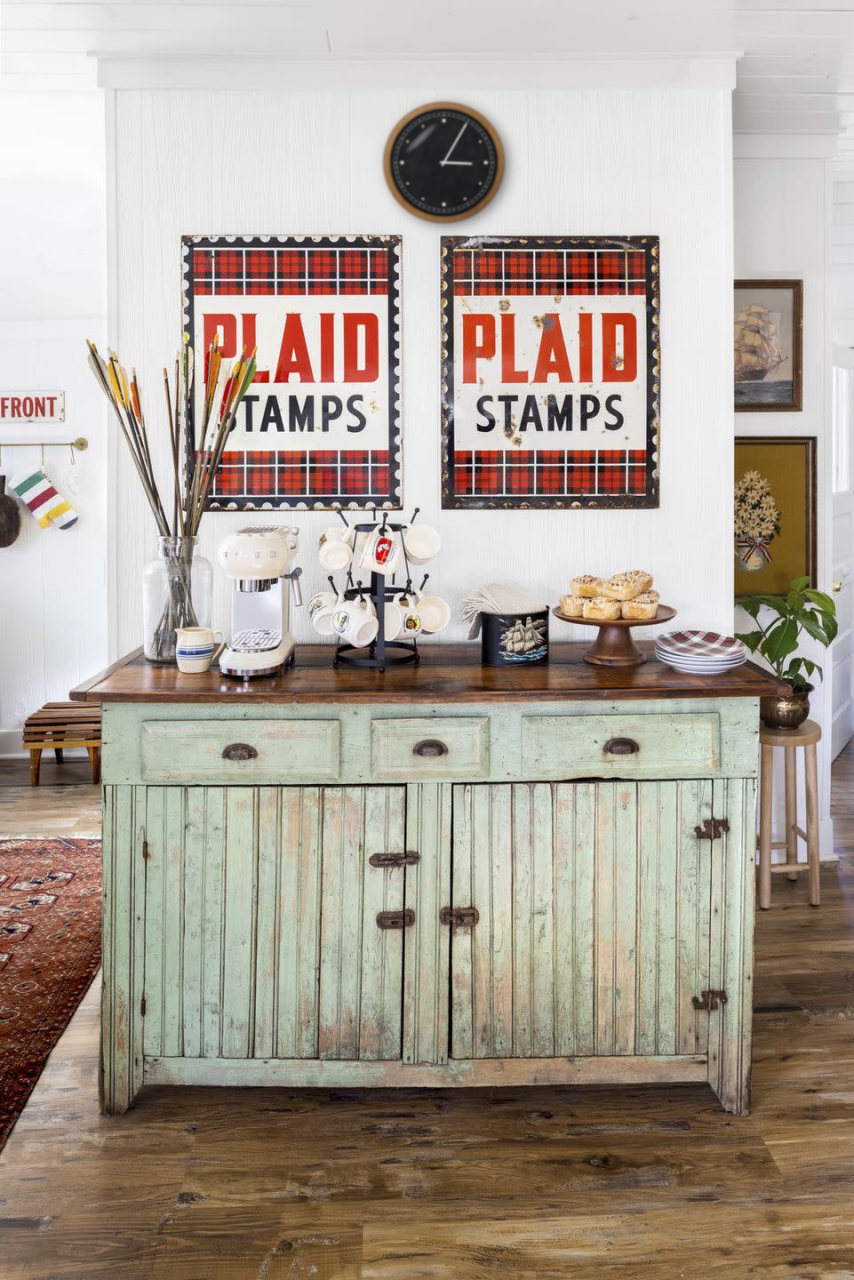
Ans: {"hour": 3, "minute": 5}
